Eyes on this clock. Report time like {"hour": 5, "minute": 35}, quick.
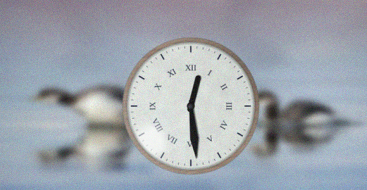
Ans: {"hour": 12, "minute": 29}
